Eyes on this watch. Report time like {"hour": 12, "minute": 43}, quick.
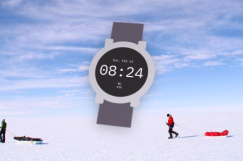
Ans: {"hour": 8, "minute": 24}
